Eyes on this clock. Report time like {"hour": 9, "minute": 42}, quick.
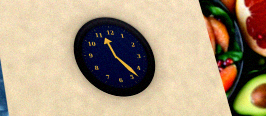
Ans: {"hour": 11, "minute": 23}
